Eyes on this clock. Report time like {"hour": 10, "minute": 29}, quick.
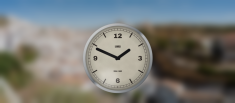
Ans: {"hour": 1, "minute": 49}
